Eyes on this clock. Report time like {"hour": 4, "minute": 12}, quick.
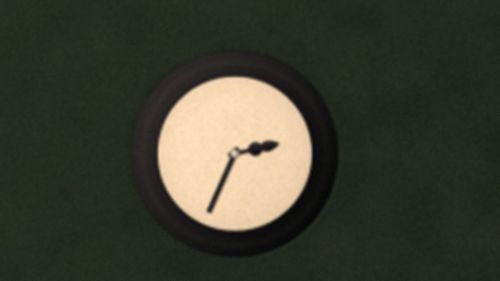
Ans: {"hour": 2, "minute": 34}
